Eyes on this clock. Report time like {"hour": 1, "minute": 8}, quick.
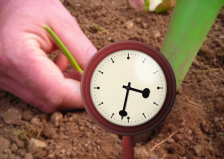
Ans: {"hour": 3, "minute": 32}
